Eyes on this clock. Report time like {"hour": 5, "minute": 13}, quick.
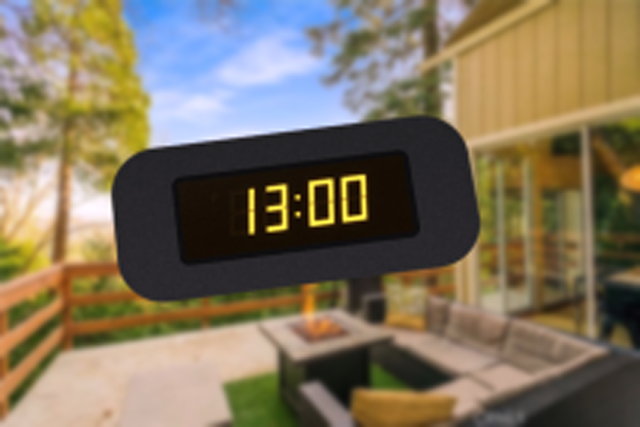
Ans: {"hour": 13, "minute": 0}
